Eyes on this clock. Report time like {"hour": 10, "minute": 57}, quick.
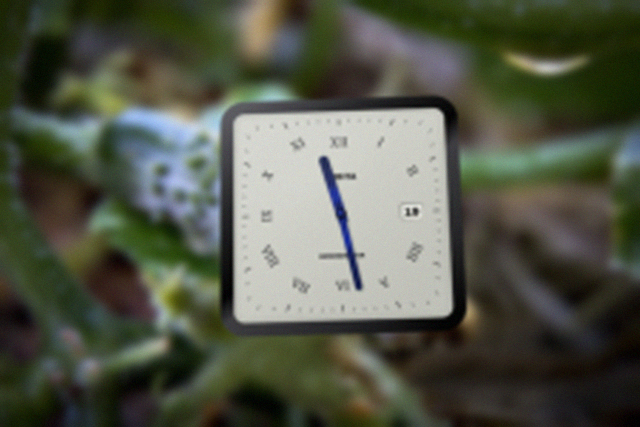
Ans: {"hour": 11, "minute": 28}
